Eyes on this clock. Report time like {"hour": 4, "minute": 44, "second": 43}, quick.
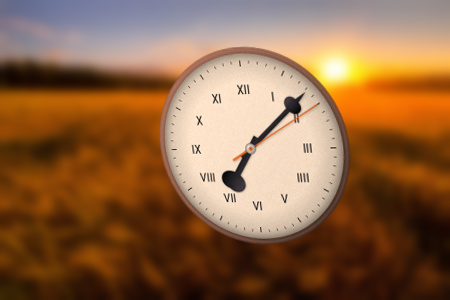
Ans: {"hour": 7, "minute": 8, "second": 10}
